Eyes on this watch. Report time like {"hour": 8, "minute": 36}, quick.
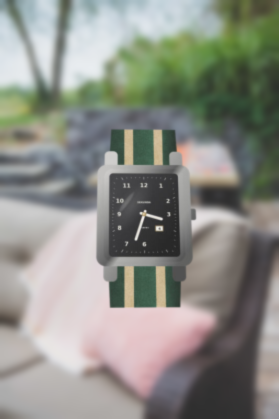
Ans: {"hour": 3, "minute": 33}
